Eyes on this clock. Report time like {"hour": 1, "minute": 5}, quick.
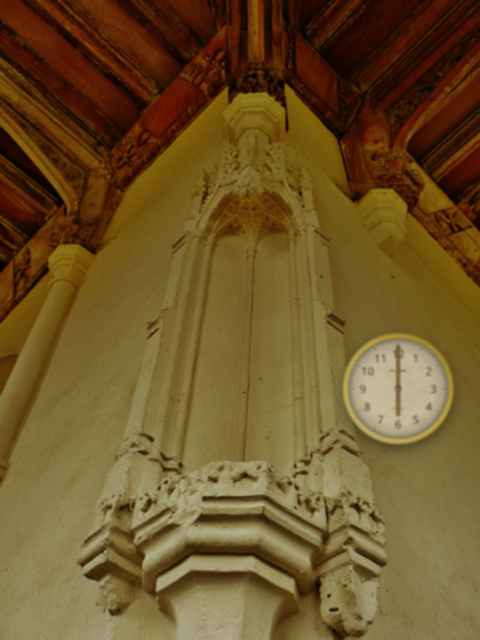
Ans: {"hour": 6, "minute": 0}
